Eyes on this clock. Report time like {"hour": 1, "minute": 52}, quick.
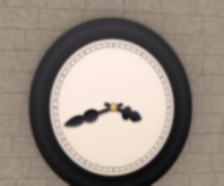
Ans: {"hour": 3, "minute": 42}
